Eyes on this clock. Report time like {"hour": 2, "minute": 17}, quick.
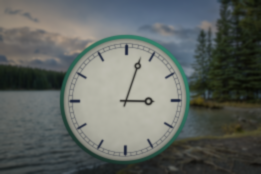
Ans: {"hour": 3, "minute": 3}
